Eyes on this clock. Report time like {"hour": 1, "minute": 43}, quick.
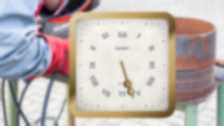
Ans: {"hour": 5, "minute": 27}
